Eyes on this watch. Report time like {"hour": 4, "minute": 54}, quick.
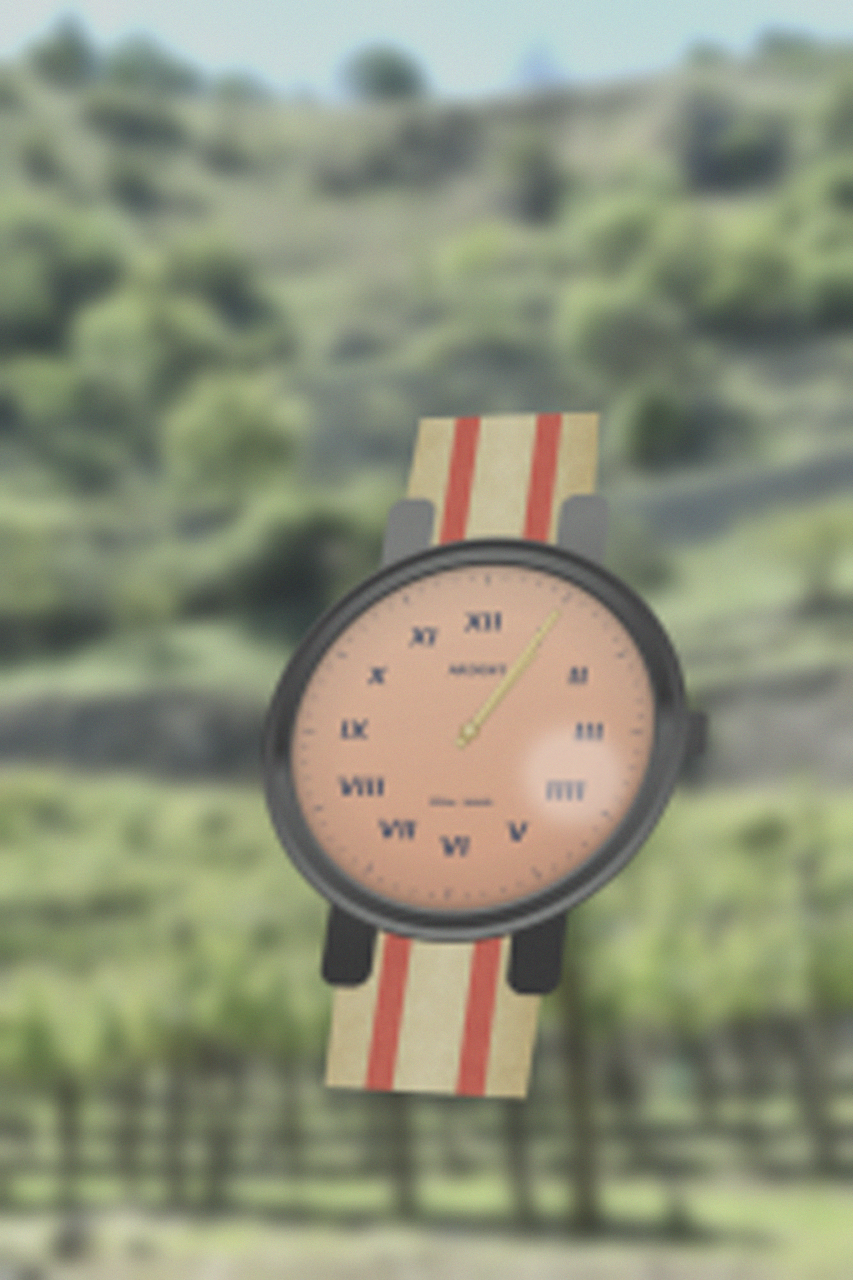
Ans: {"hour": 1, "minute": 5}
